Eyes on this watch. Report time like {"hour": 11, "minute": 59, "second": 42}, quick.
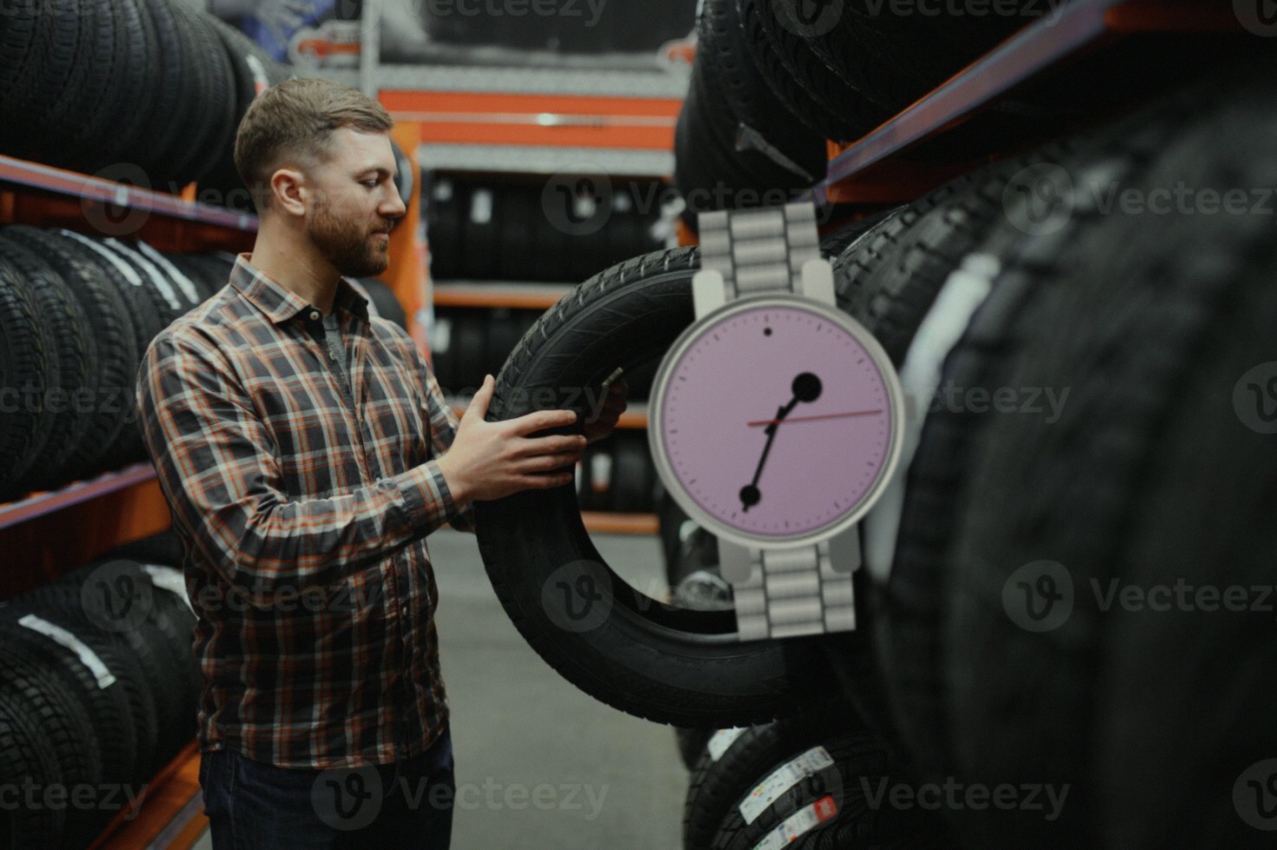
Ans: {"hour": 1, "minute": 34, "second": 15}
